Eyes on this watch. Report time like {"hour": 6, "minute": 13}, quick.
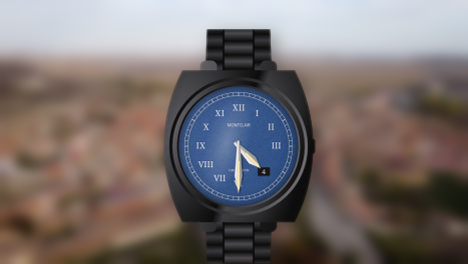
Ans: {"hour": 4, "minute": 30}
